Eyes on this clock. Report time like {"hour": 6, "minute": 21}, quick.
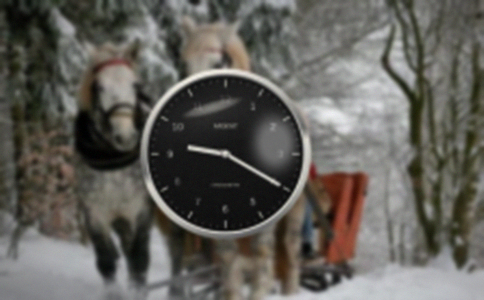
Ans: {"hour": 9, "minute": 20}
